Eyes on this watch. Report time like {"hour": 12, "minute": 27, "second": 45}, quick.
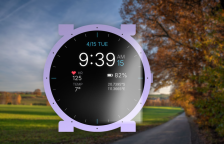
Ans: {"hour": 9, "minute": 39, "second": 15}
